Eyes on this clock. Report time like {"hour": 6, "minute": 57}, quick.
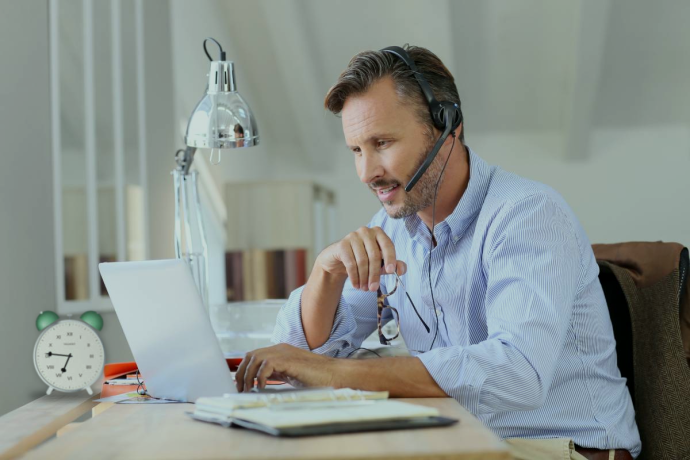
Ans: {"hour": 6, "minute": 46}
